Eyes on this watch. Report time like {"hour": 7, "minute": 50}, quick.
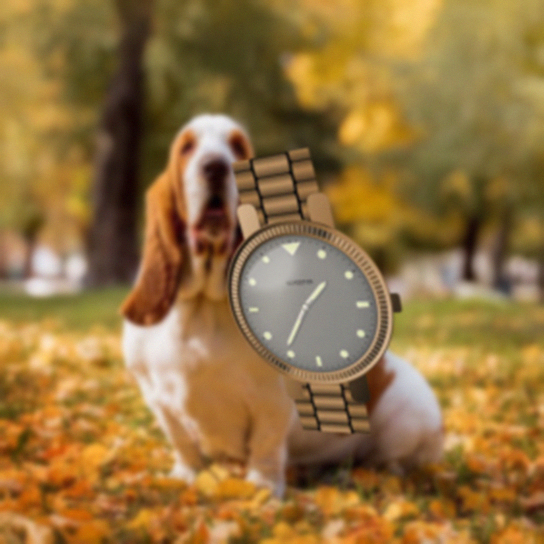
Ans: {"hour": 1, "minute": 36}
